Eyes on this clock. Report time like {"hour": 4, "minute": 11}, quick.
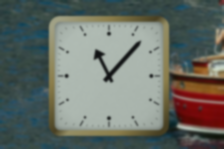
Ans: {"hour": 11, "minute": 7}
